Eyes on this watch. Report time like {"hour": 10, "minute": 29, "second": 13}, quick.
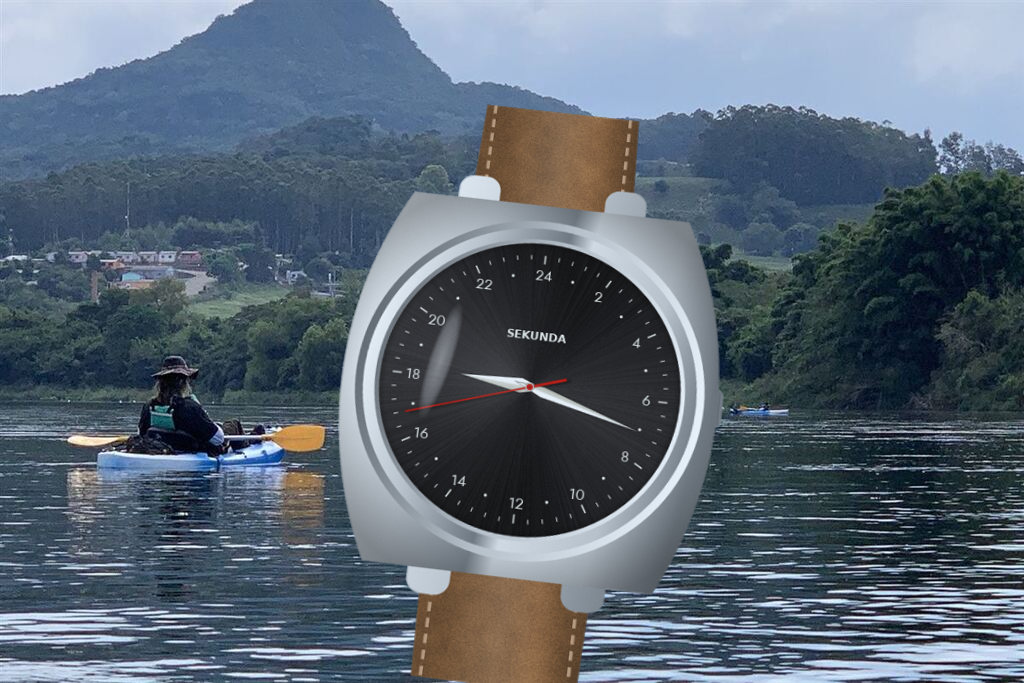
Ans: {"hour": 18, "minute": 17, "second": 42}
